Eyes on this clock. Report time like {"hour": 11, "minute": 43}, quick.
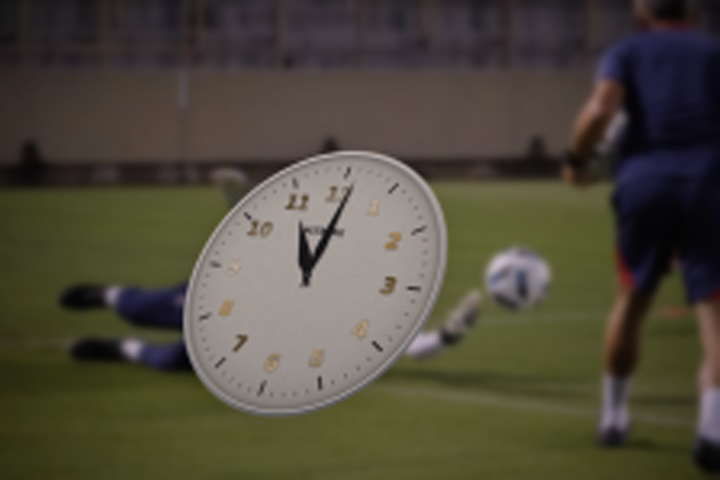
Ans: {"hour": 11, "minute": 1}
